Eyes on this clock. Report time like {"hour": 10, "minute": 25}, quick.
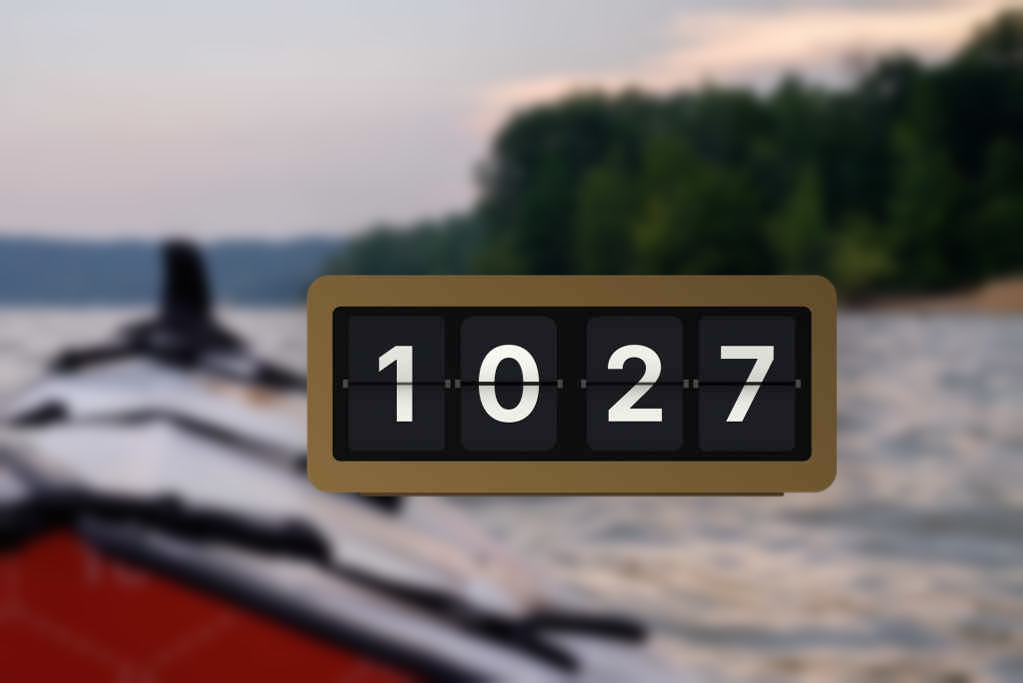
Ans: {"hour": 10, "minute": 27}
